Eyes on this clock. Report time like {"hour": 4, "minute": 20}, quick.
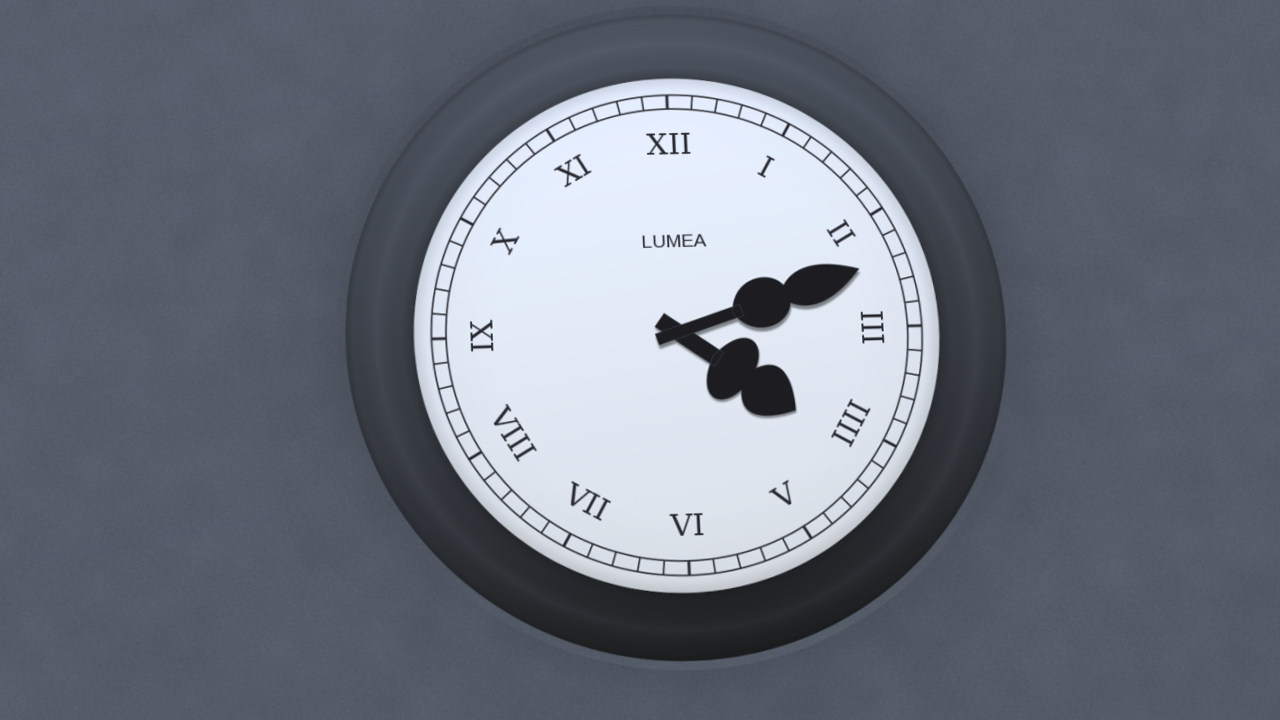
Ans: {"hour": 4, "minute": 12}
